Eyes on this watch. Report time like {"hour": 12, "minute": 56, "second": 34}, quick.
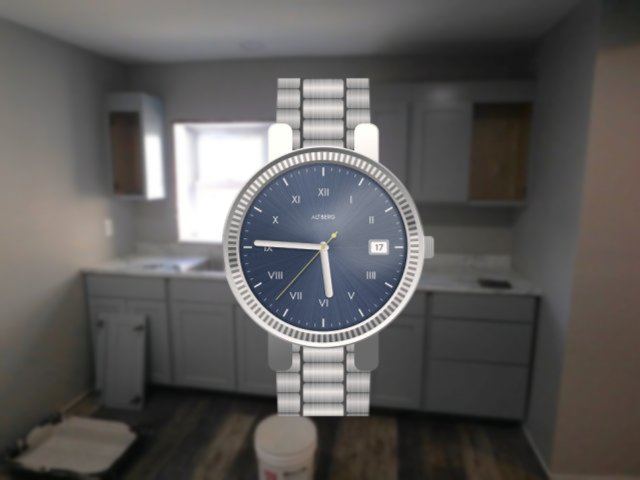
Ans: {"hour": 5, "minute": 45, "second": 37}
